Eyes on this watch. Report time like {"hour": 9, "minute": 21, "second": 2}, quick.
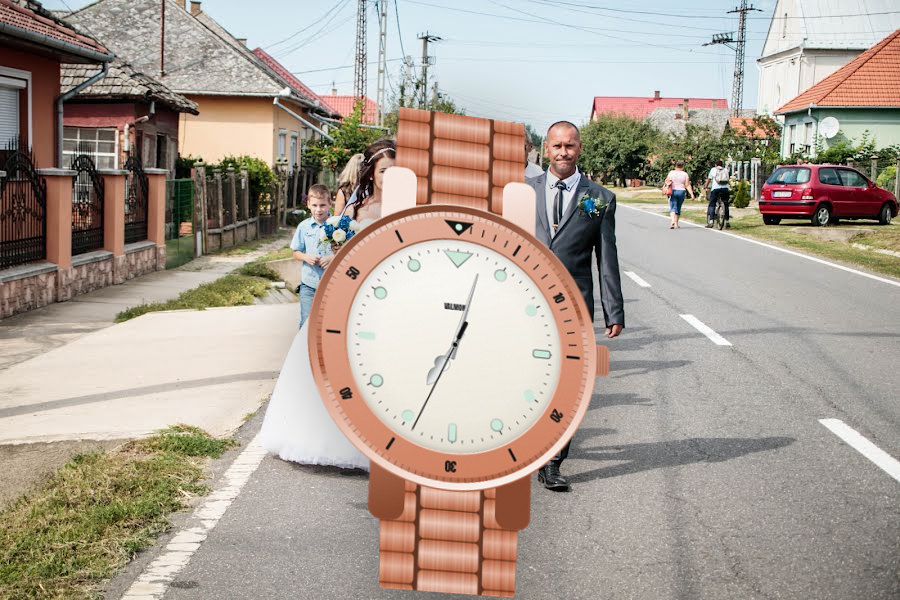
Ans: {"hour": 7, "minute": 2, "second": 34}
